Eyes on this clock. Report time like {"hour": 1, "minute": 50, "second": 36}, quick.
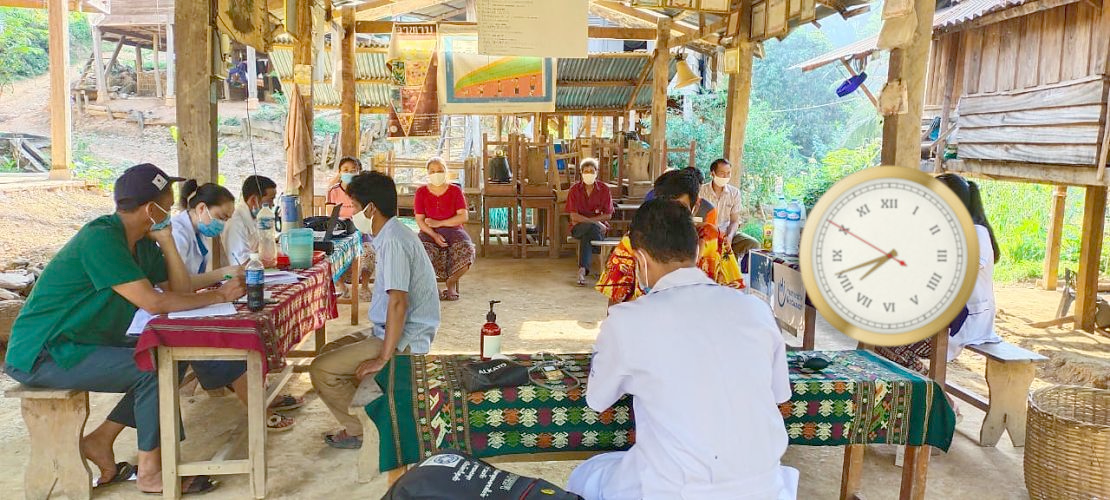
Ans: {"hour": 7, "minute": 41, "second": 50}
